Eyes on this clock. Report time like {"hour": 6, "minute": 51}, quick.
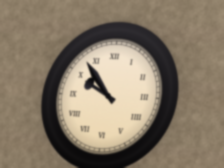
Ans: {"hour": 9, "minute": 53}
